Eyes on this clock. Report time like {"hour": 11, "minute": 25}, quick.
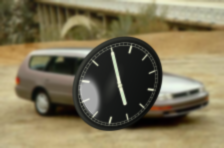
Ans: {"hour": 4, "minute": 55}
